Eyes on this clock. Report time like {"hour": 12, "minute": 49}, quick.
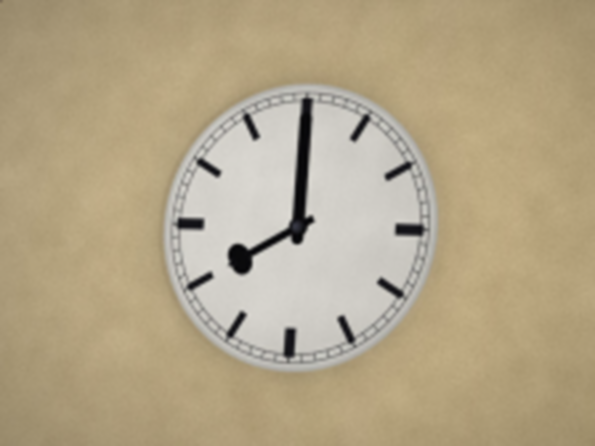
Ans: {"hour": 8, "minute": 0}
